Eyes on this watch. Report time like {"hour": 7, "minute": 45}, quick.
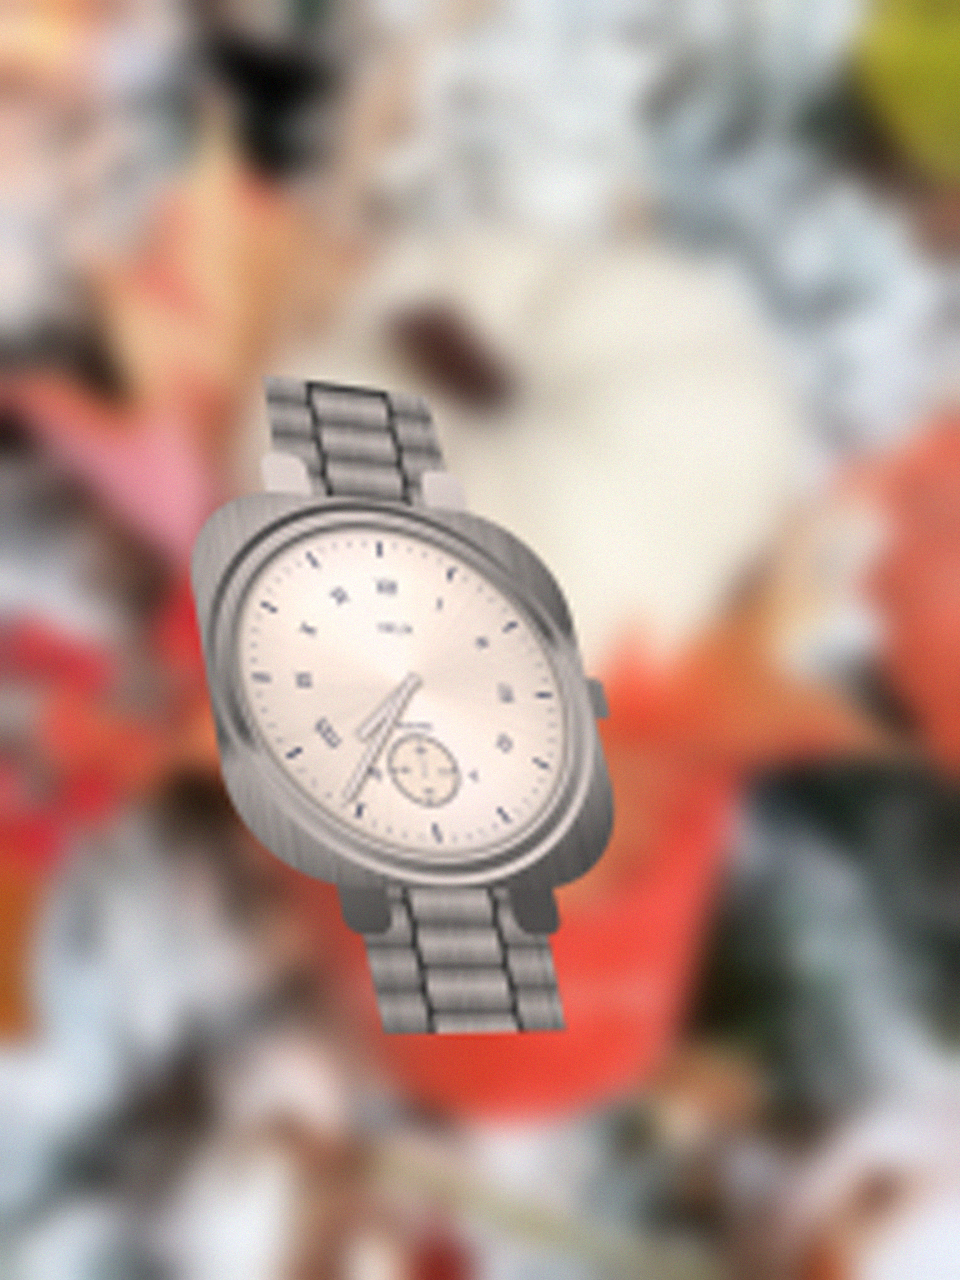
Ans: {"hour": 7, "minute": 36}
